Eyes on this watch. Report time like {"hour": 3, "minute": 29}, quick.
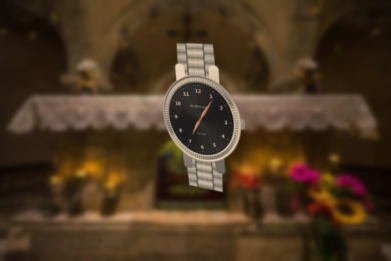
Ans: {"hour": 7, "minute": 6}
